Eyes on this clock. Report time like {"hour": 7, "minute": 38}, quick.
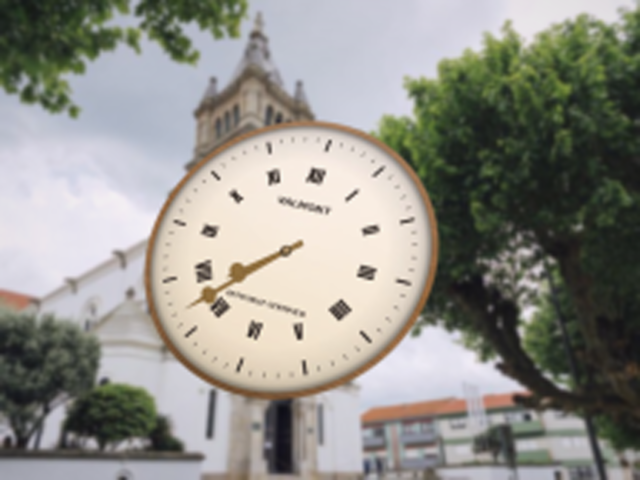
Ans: {"hour": 7, "minute": 37}
